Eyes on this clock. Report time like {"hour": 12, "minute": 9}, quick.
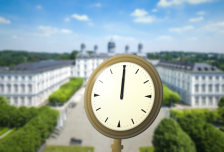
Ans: {"hour": 12, "minute": 0}
